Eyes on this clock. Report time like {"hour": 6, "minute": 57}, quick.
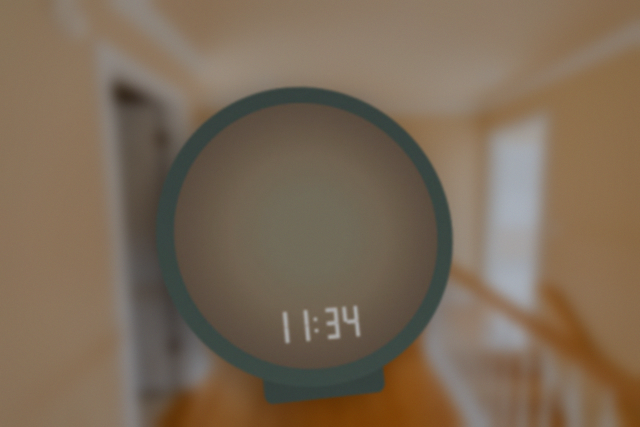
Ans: {"hour": 11, "minute": 34}
